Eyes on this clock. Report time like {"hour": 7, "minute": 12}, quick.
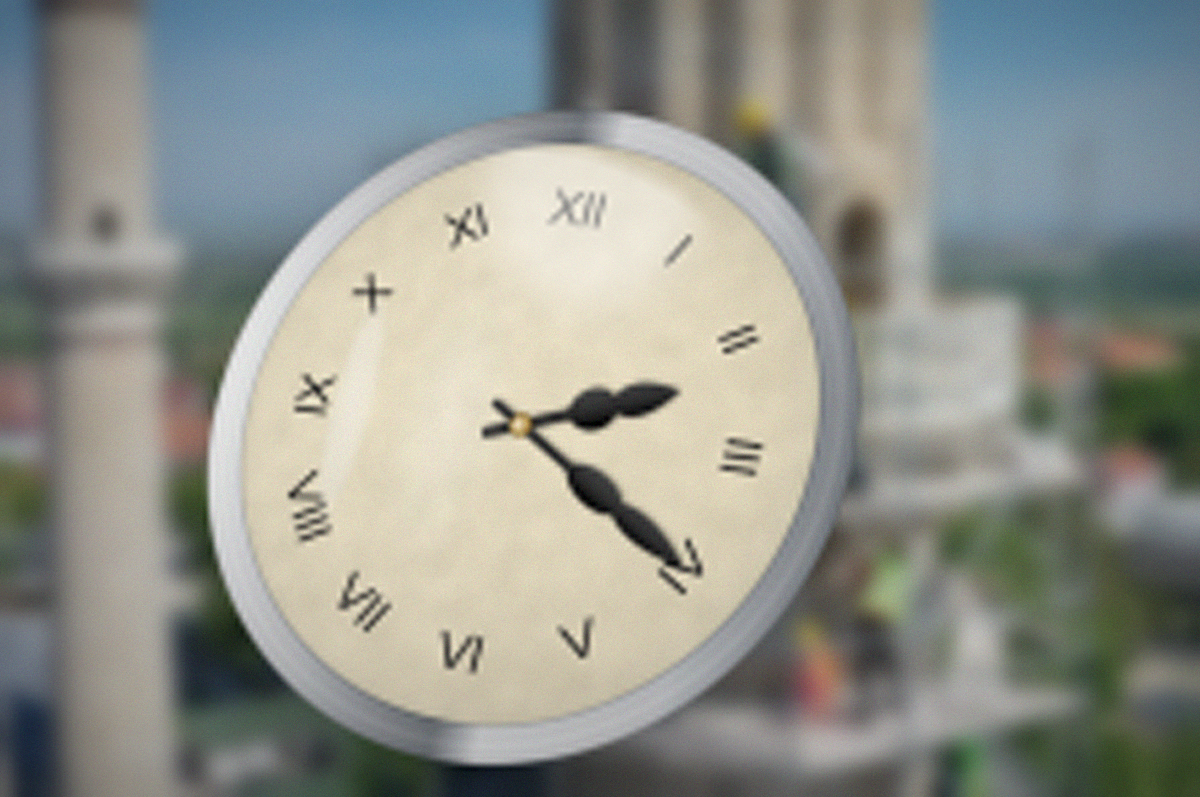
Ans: {"hour": 2, "minute": 20}
